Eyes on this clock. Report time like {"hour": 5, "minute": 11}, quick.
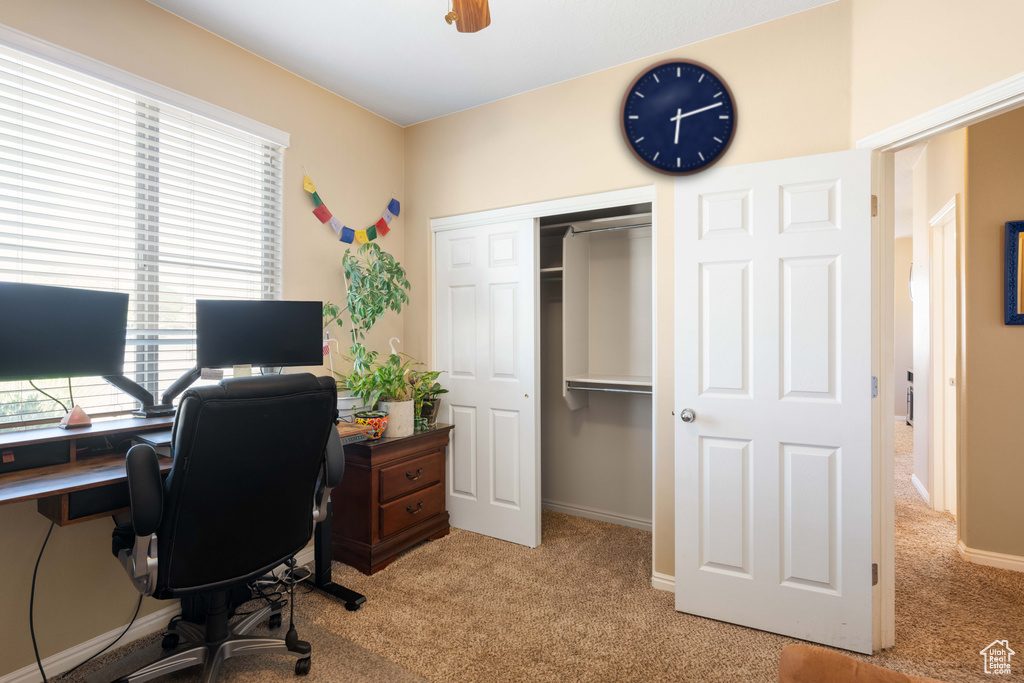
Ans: {"hour": 6, "minute": 12}
